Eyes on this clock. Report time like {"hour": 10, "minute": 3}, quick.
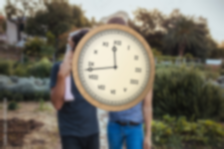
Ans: {"hour": 11, "minute": 43}
